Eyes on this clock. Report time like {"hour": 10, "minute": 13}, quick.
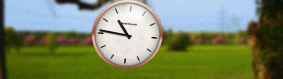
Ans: {"hour": 10, "minute": 46}
